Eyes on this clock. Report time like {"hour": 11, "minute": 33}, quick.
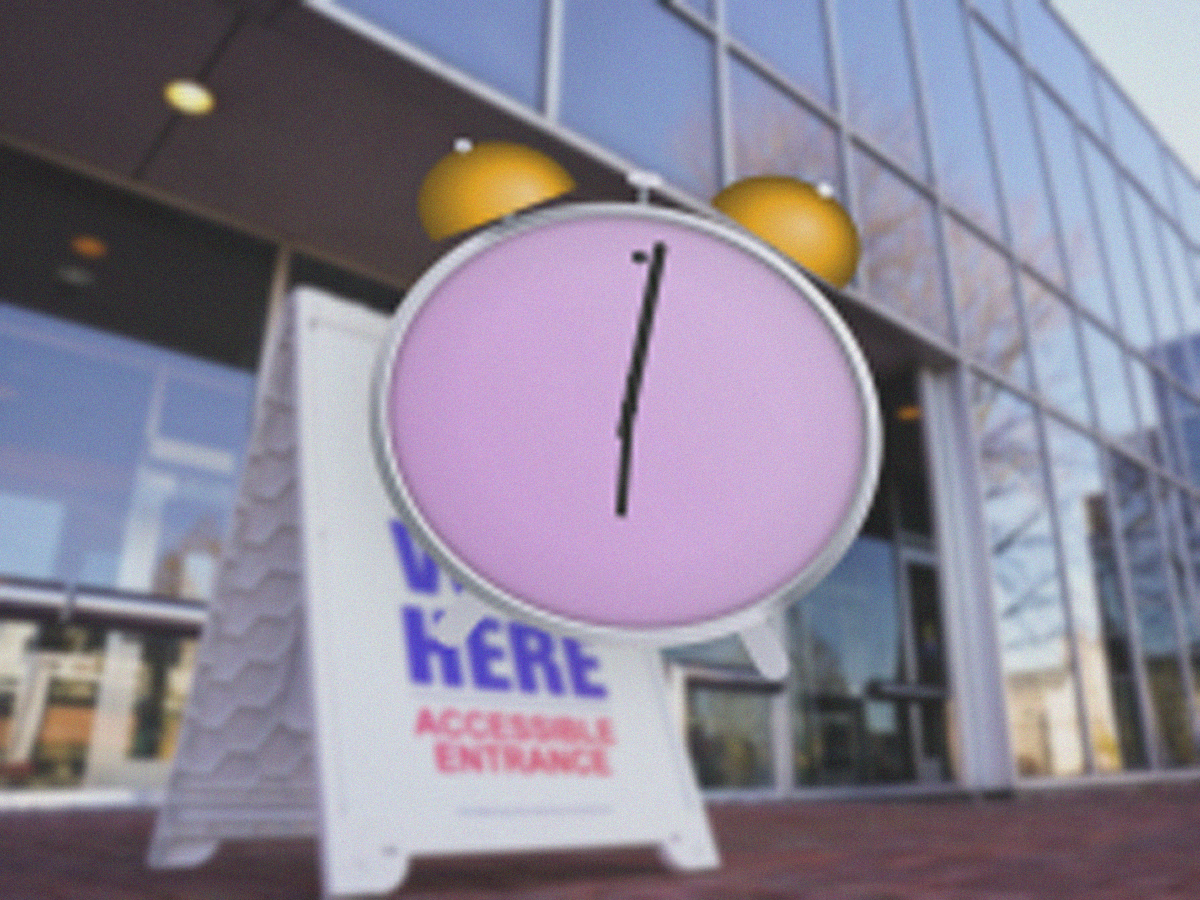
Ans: {"hour": 6, "minute": 1}
